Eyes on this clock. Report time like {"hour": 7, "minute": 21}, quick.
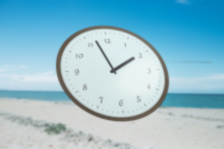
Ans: {"hour": 1, "minute": 57}
